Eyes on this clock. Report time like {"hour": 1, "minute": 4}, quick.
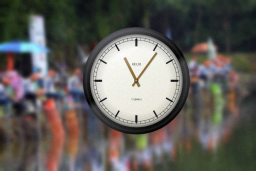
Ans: {"hour": 11, "minute": 6}
